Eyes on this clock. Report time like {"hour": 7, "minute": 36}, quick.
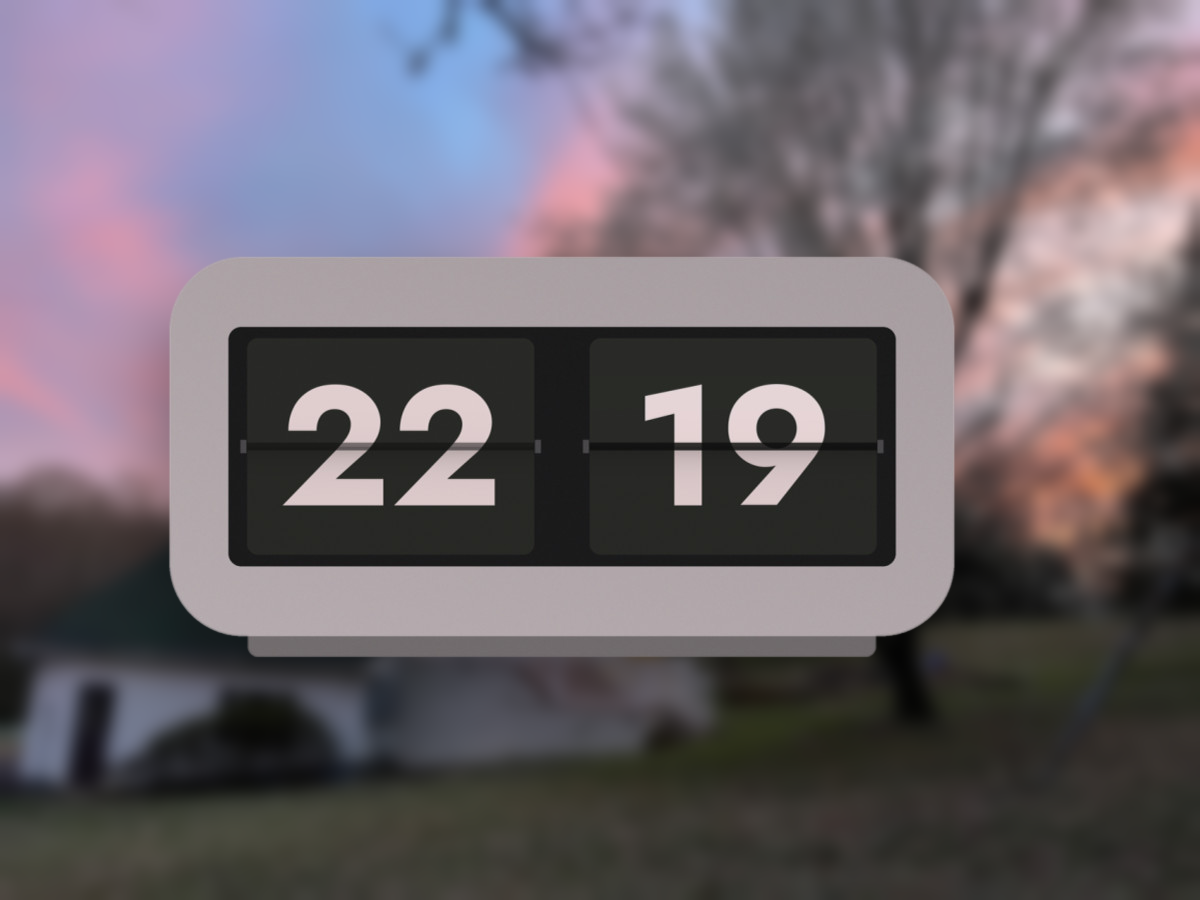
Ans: {"hour": 22, "minute": 19}
